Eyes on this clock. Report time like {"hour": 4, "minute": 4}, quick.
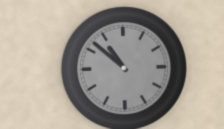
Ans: {"hour": 10, "minute": 52}
